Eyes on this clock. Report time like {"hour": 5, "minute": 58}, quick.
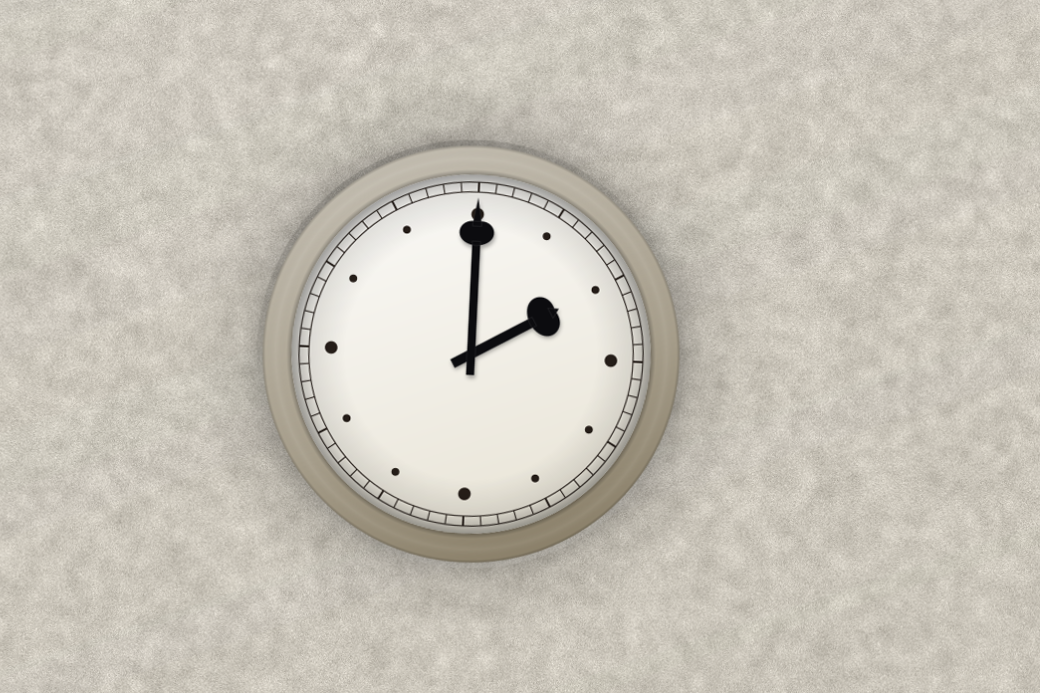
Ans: {"hour": 2, "minute": 0}
